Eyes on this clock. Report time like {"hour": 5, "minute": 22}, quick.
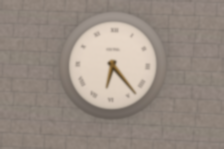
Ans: {"hour": 6, "minute": 23}
